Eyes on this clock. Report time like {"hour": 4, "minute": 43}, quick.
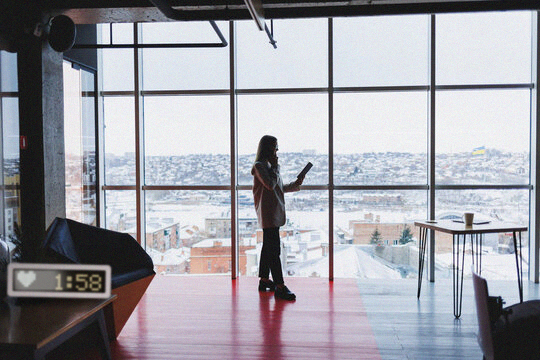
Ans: {"hour": 1, "minute": 58}
